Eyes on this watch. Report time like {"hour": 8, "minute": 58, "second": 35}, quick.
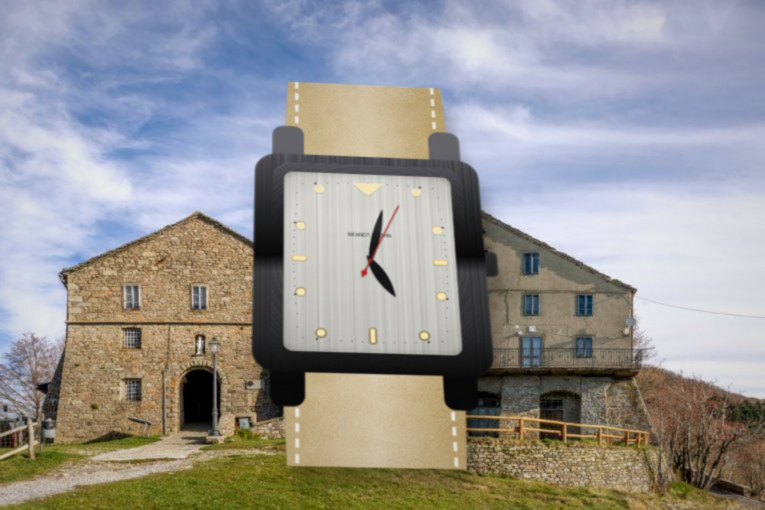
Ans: {"hour": 5, "minute": 2, "second": 4}
